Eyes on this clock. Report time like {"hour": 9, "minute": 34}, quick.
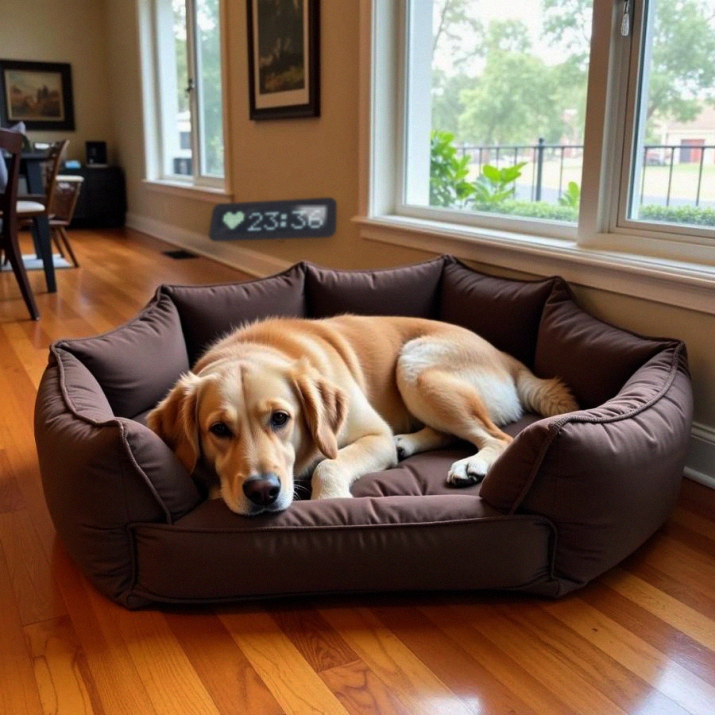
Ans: {"hour": 23, "minute": 36}
